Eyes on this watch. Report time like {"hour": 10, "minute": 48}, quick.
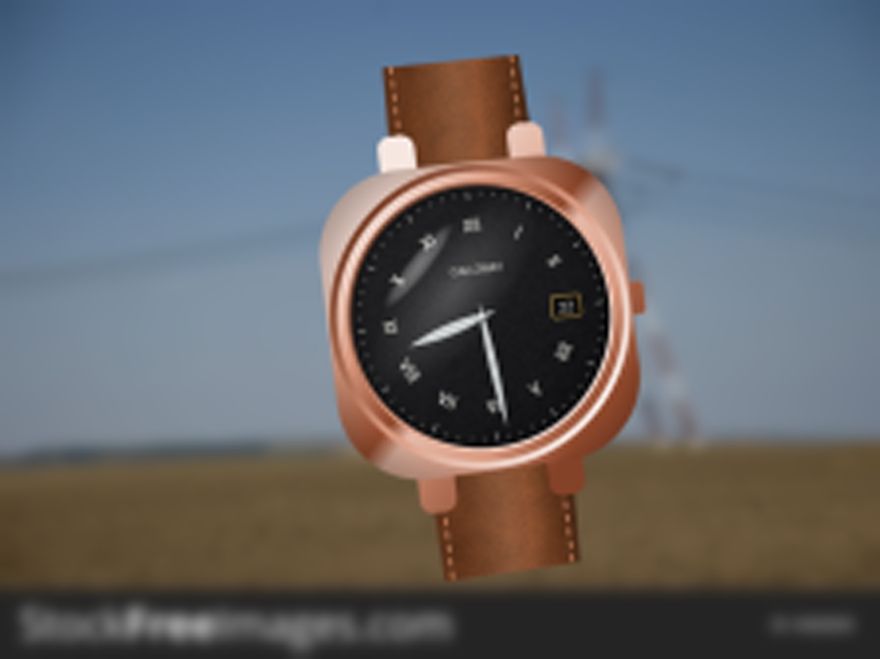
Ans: {"hour": 8, "minute": 29}
